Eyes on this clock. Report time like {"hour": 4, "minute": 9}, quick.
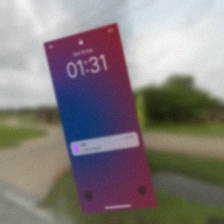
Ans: {"hour": 1, "minute": 31}
